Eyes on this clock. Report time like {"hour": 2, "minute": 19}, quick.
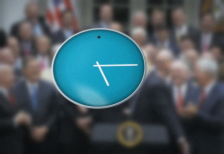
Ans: {"hour": 5, "minute": 15}
